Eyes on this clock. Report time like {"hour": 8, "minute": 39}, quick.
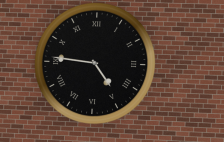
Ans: {"hour": 4, "minute": 46}
